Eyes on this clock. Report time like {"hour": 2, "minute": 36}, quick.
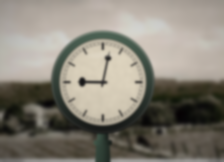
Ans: {"hour": 9, "minute": 2}
